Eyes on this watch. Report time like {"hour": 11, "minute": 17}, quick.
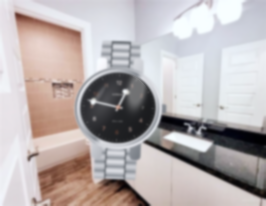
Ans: {"hour": 12, "minute": 47}
